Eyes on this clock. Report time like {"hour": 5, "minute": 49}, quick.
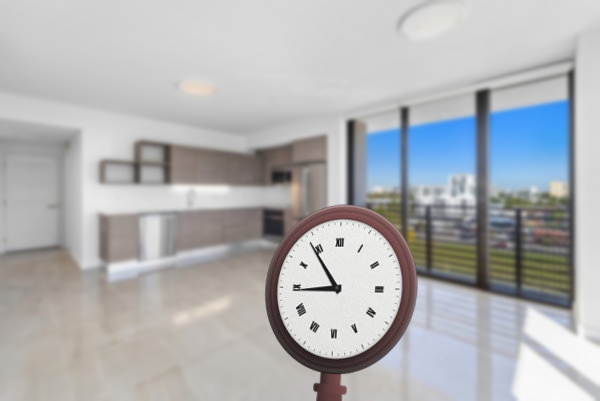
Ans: {"hour": 8, "minute": 54}
